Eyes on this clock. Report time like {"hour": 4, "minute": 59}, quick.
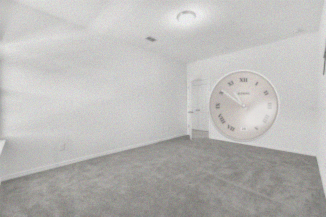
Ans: {"hour": 10, "minute": 51}
